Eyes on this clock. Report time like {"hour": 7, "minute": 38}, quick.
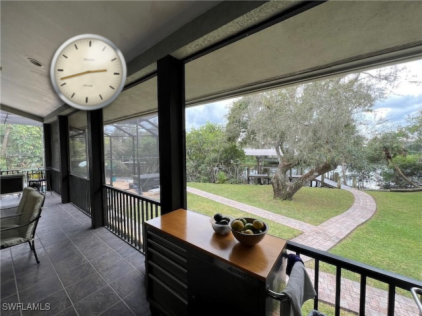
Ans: {"hour": 2, "minute": 42}
